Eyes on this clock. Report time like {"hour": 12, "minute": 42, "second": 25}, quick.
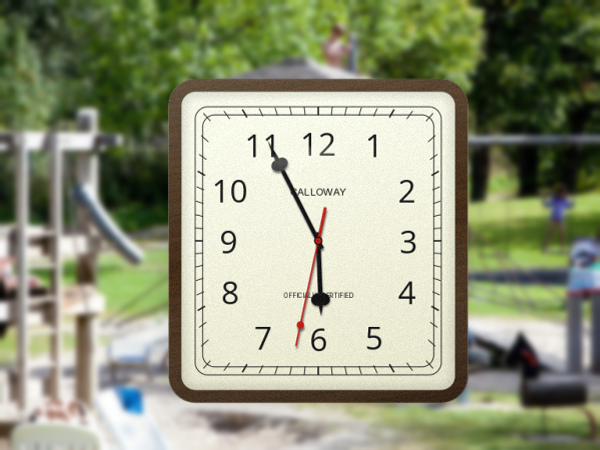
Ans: {"hour": 5, "minute": 55, "second": 32}
